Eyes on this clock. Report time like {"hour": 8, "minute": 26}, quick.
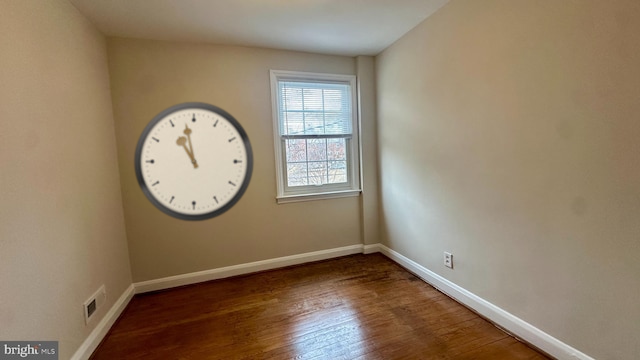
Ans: {"hour": 10, "minute": 58}
